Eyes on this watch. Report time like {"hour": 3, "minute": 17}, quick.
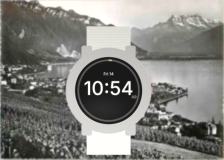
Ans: {"hour": 10, "minute": 54}
